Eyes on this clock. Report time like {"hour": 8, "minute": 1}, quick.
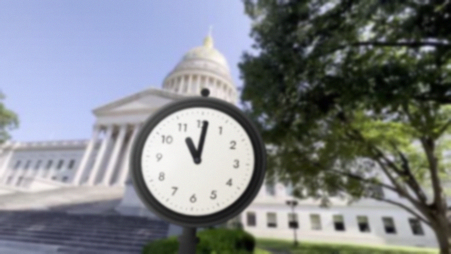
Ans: {"hour": 11, "minute": 1}
